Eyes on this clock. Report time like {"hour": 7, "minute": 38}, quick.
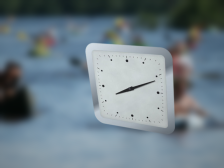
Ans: {"hour": 8, "minute": 11}
